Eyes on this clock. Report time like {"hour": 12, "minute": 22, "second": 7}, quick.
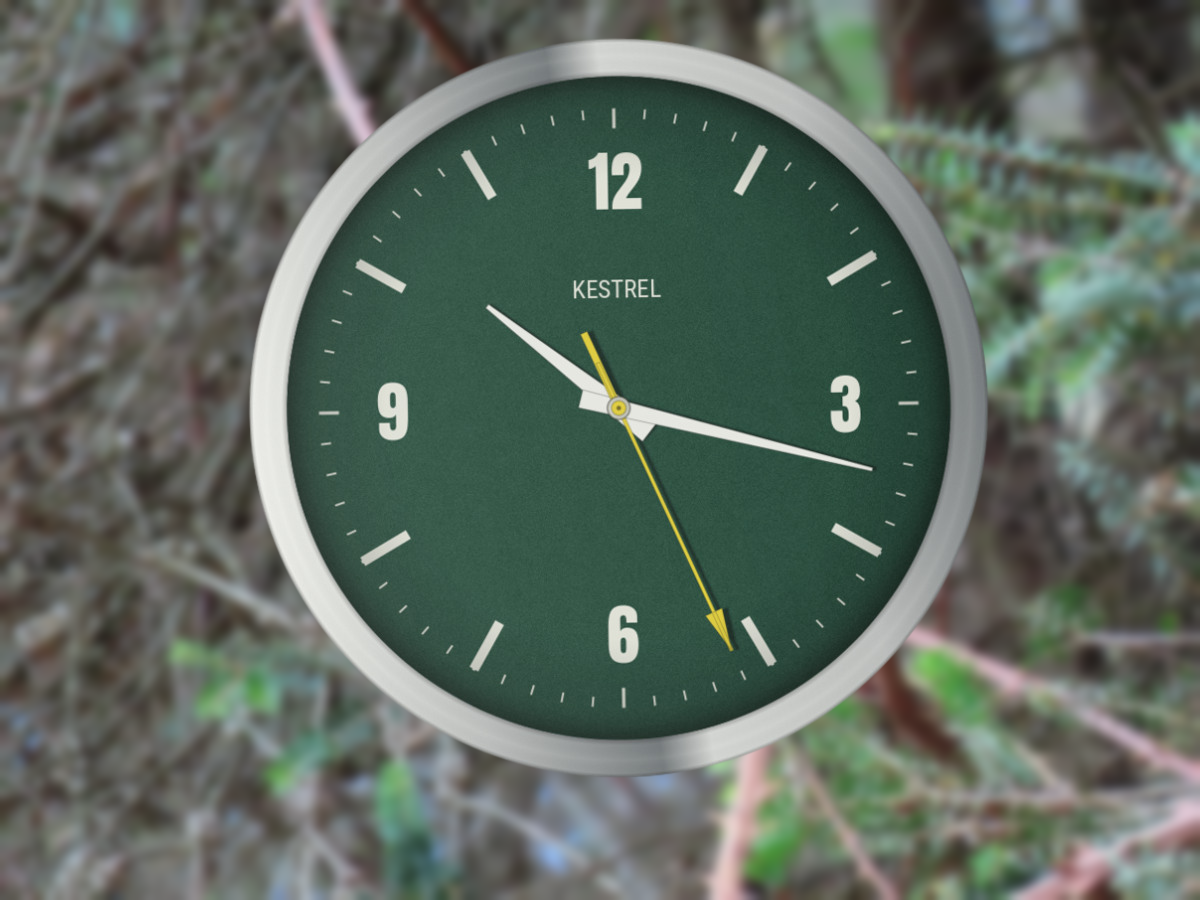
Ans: {"hour": 10, "minute": 17, "second": 26}
